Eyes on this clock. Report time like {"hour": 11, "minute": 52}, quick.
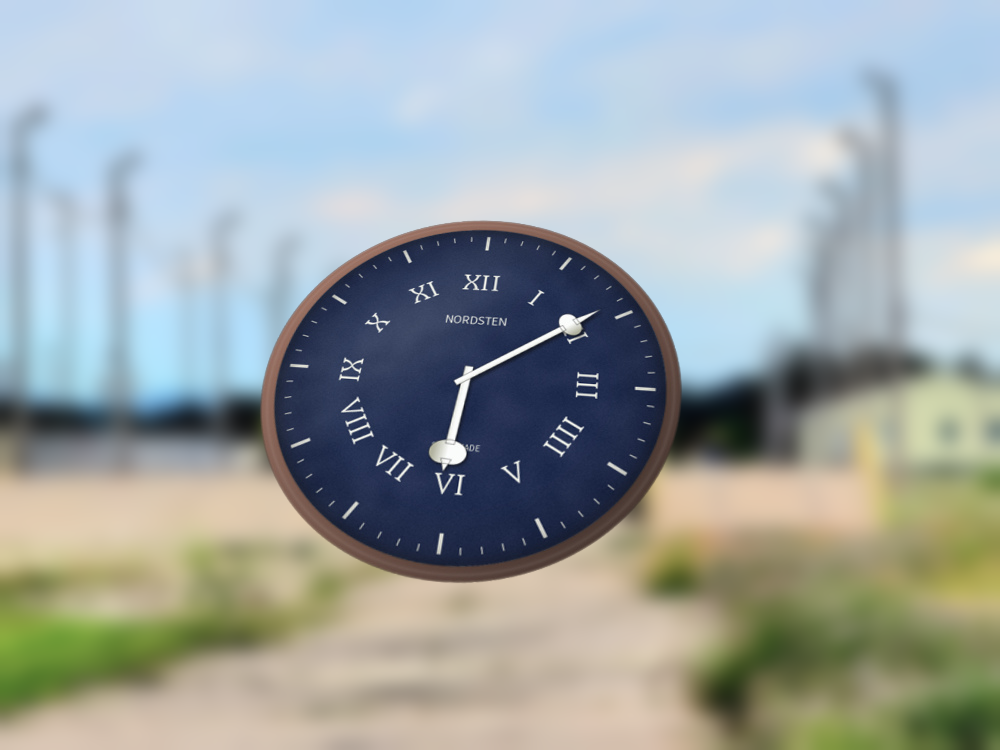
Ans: {"hour": 6, "minute": 9}
